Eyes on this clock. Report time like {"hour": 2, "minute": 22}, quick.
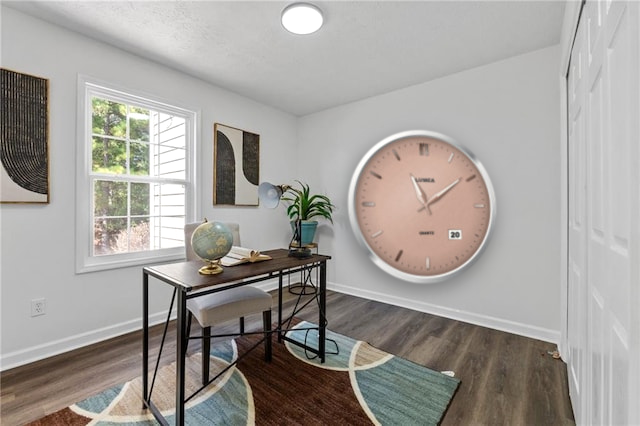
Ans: {"hour": 11, "minute": 9}
